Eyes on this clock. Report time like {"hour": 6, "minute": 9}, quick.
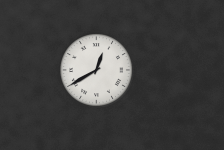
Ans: {"hour": 12, "minute": 40}
